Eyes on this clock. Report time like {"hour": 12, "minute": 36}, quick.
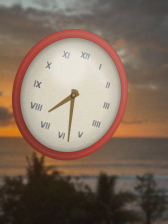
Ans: {"hour": 7, "minute": 28}
